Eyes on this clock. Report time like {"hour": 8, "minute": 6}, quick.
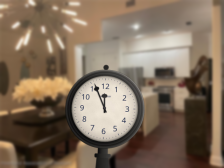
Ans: {"hour": 11, "minute": 56}
